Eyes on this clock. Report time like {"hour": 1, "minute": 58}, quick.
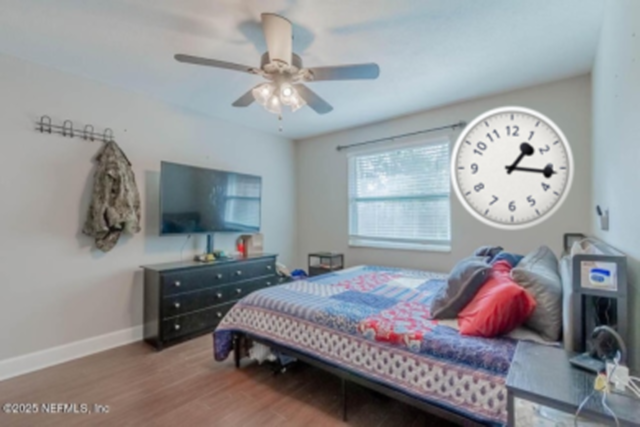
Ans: {"hour": 1, "minute": 16}
